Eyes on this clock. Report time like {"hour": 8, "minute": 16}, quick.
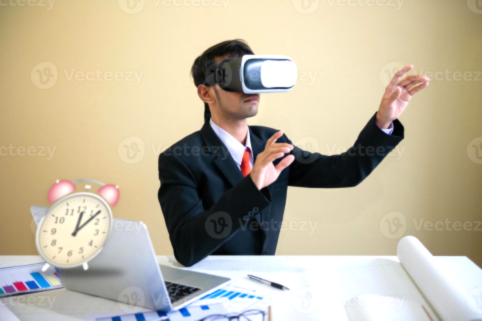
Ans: {"hour": 12, "minute": 7}
